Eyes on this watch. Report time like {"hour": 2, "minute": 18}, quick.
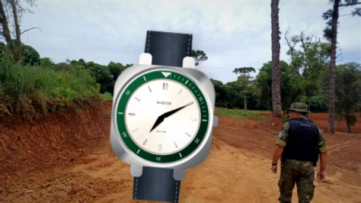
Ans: {"hour": 7, "minute": 10}
